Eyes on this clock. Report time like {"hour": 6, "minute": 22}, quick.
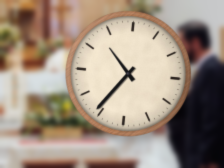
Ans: {"hour": 10, "minute": 36}
